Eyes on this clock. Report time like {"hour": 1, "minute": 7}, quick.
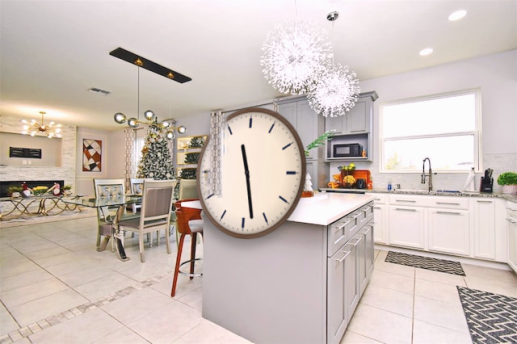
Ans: {"hour": 11, "minute": 28}
